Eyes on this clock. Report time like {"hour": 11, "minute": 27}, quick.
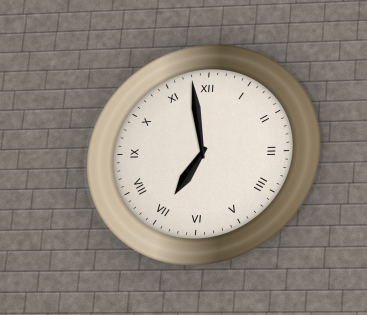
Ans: {"hour": 6, "minute": 58}
